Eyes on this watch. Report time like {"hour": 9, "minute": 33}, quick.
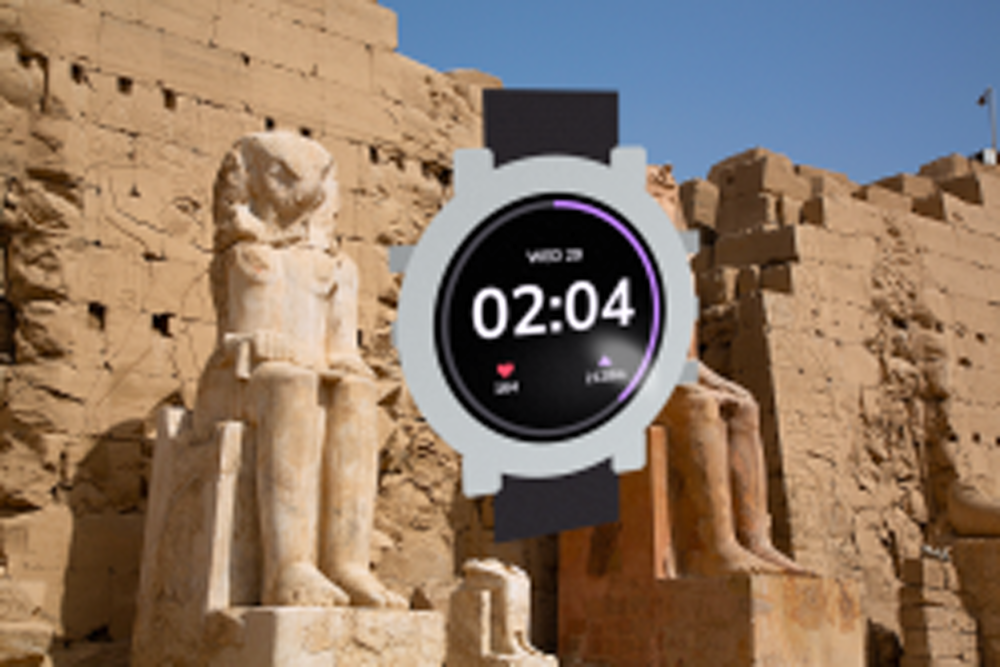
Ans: {"hour": 2, "minute": 4}
